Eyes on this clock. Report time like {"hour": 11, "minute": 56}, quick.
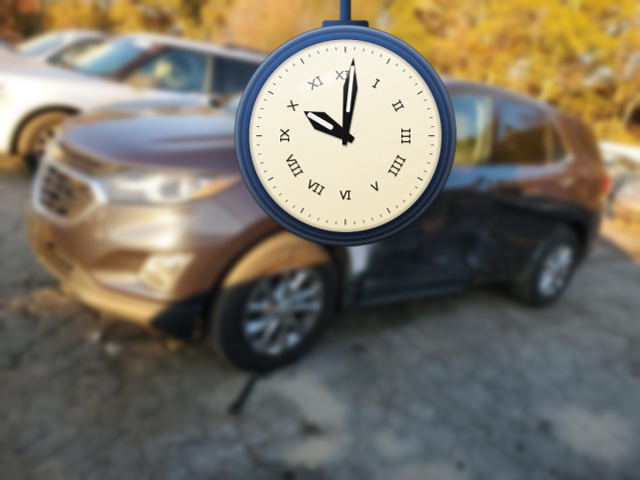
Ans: {"hour": 10, "minute": 1}
